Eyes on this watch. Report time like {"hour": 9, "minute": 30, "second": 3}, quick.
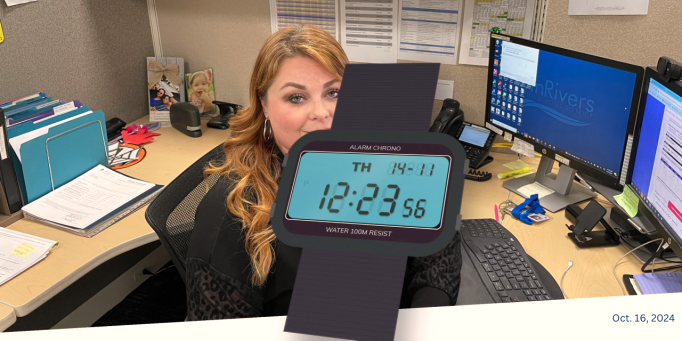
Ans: {"hour": 12, "minute": 23, "second": 56}
